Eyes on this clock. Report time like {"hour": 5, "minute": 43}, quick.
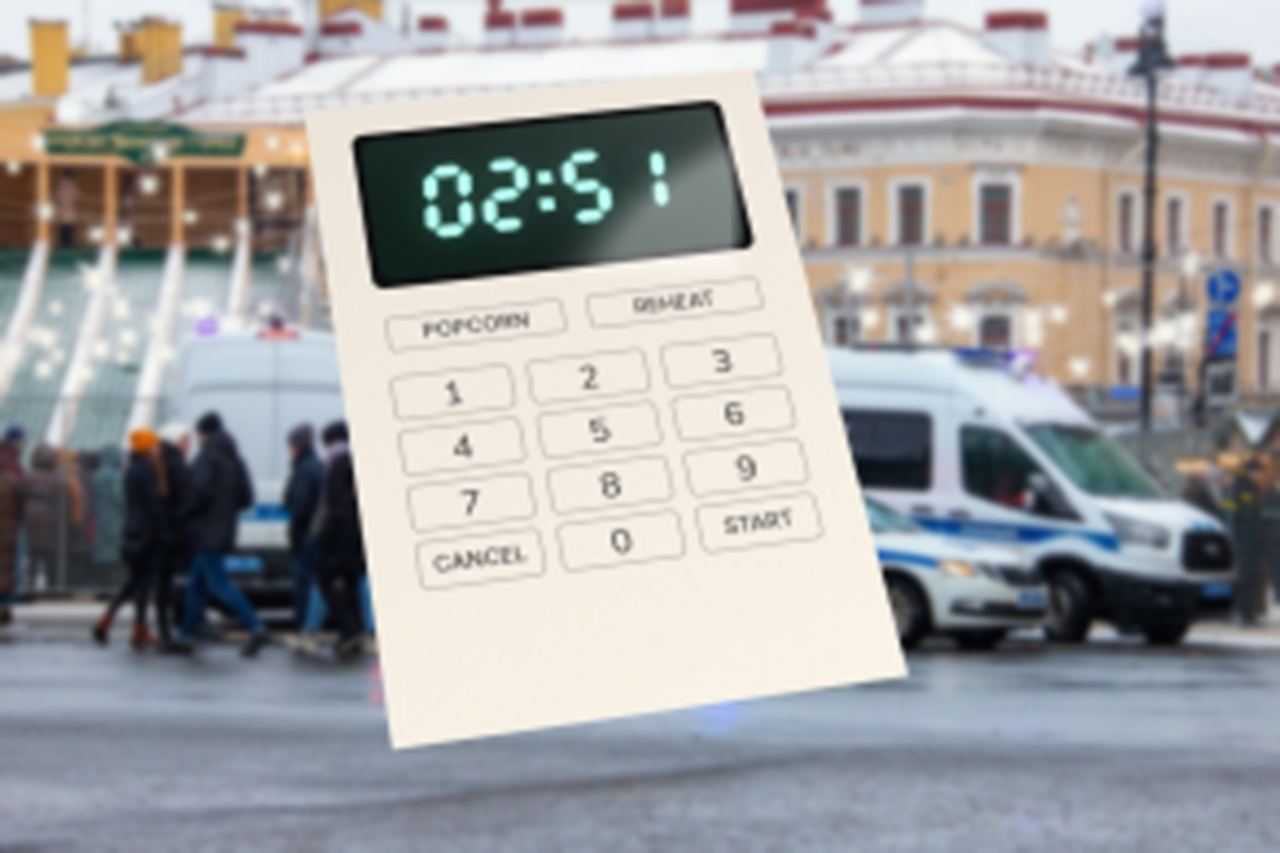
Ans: {"hour": 2, "minute": 51}
